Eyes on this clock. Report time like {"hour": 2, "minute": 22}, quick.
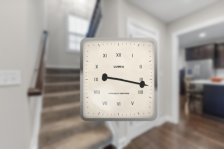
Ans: {"hour": 9, "minute": 17}
